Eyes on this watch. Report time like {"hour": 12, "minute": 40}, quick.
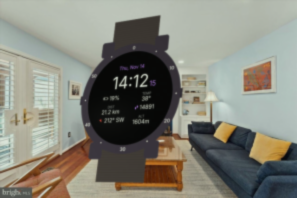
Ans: {"hour": 14, "minute": 12}
